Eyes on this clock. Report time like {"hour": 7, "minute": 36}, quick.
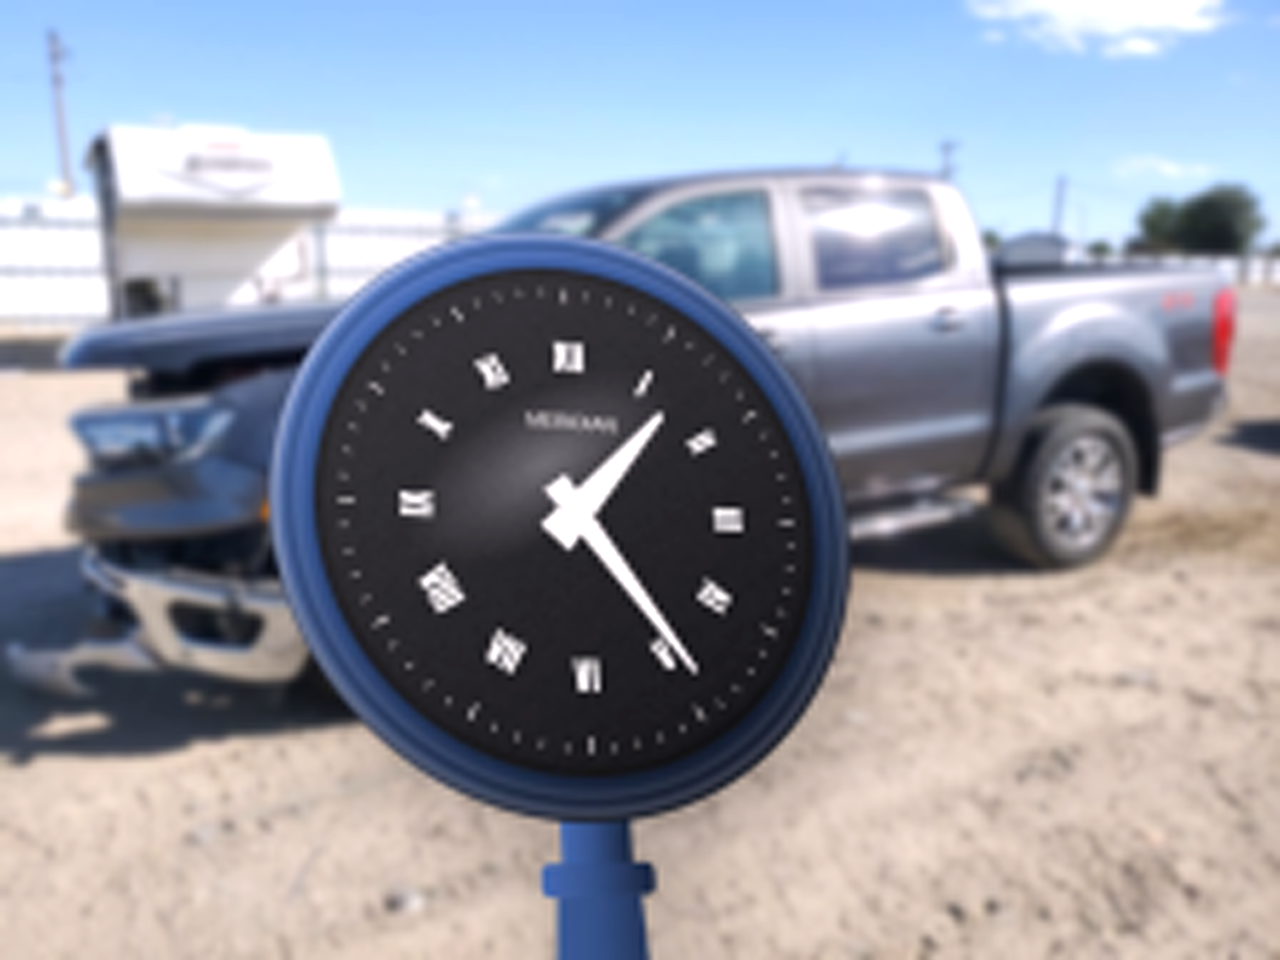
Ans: {"hour": 1, "minute": 24}
